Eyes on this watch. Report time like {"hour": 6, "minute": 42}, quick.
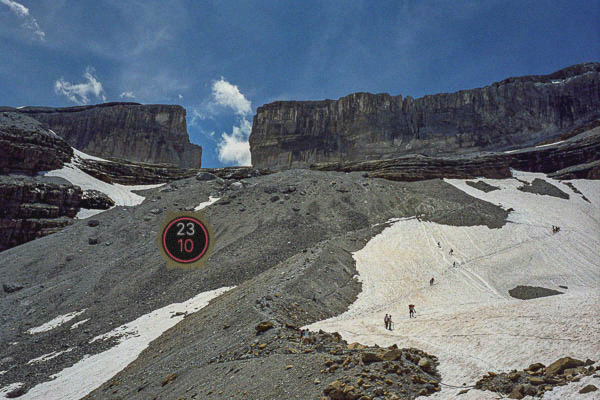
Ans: {"hour": 23, "minute": 10}
